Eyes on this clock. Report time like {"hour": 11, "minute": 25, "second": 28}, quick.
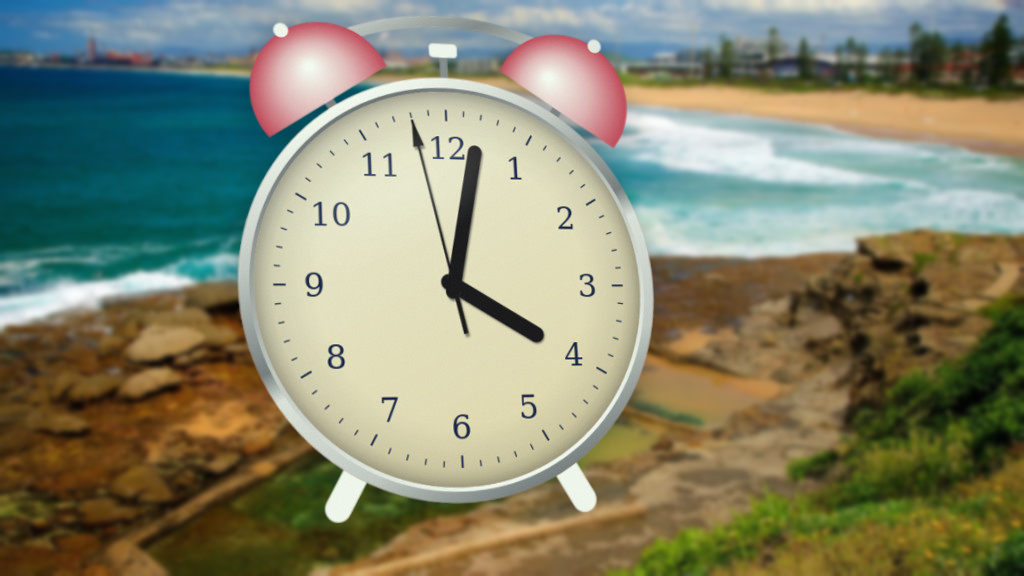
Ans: {"hour": 4, "minute": 1, "second": 58}
